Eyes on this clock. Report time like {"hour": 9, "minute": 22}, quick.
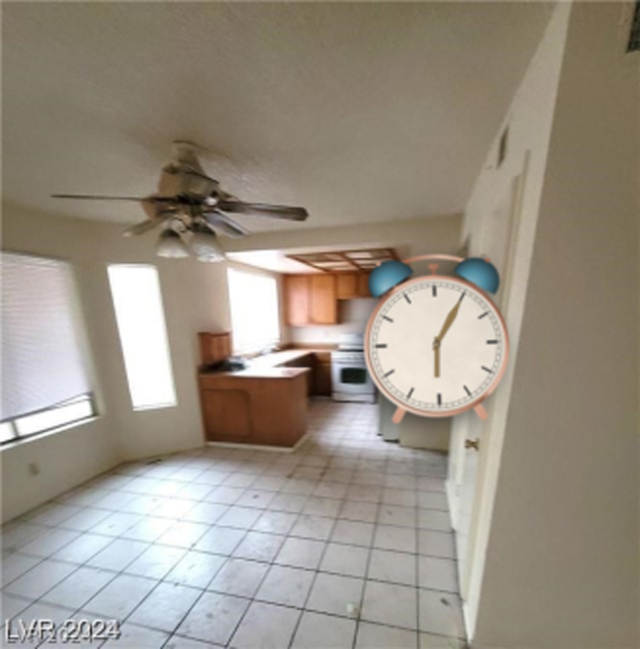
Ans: {"hour": 6, "minute": 5}
